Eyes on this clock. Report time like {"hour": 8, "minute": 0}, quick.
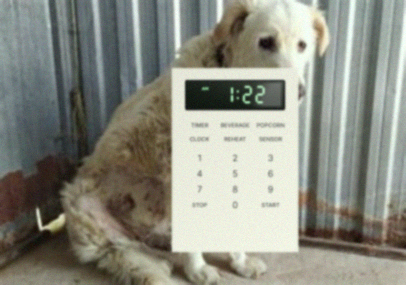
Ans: {"hour": 1, "minute": 22}
